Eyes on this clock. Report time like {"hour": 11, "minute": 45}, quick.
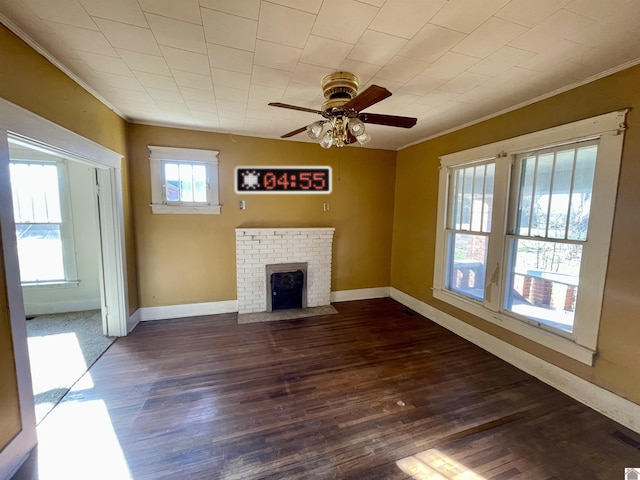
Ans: {"hour": 4, "minute": 55}
